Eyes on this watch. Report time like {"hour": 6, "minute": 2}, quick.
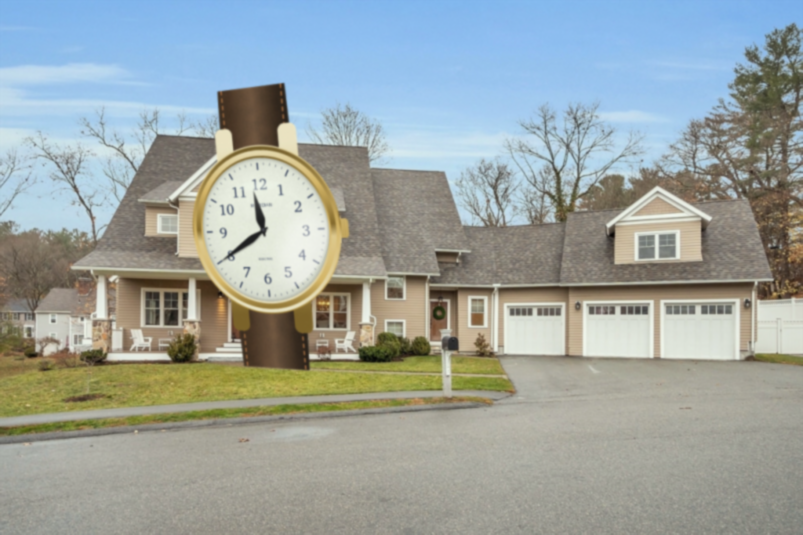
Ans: {"hour": 11, "minute": 40}
